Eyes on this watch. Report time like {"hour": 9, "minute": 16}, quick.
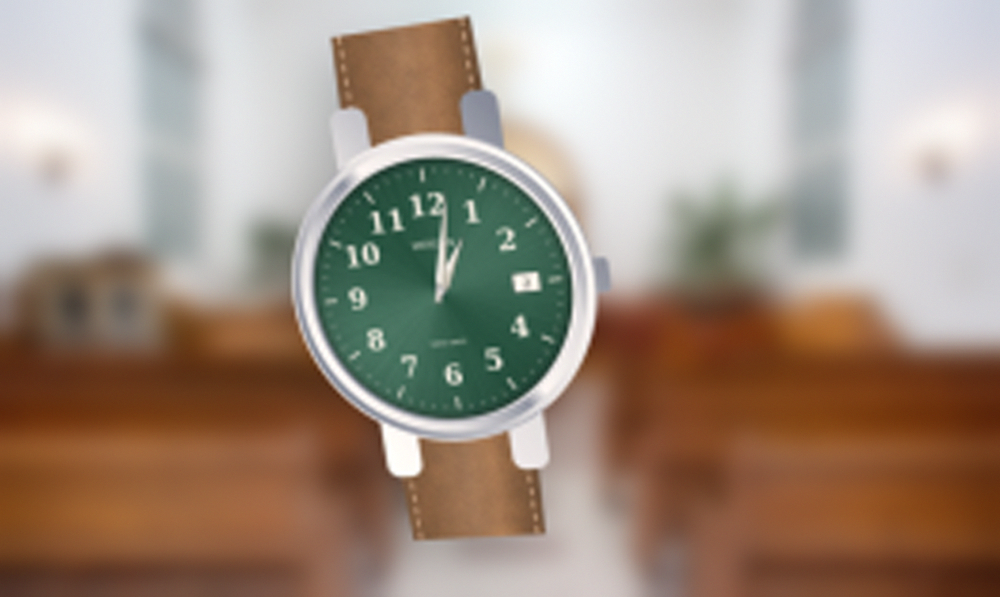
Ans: {"hour": 1, "minute": 2}
